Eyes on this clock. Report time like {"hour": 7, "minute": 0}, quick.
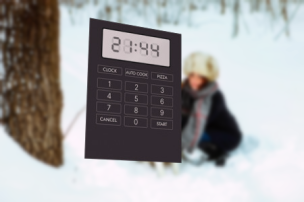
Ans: {"hour": 21, "minute": 44}
